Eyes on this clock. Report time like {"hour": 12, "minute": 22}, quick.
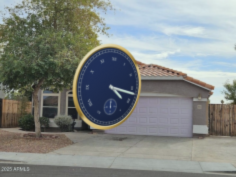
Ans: {"hour": 4, "minute": 17}
